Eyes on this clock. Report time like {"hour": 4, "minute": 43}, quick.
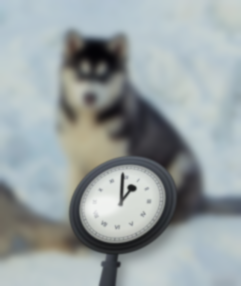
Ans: {"hour": 12, "minute": 59}
